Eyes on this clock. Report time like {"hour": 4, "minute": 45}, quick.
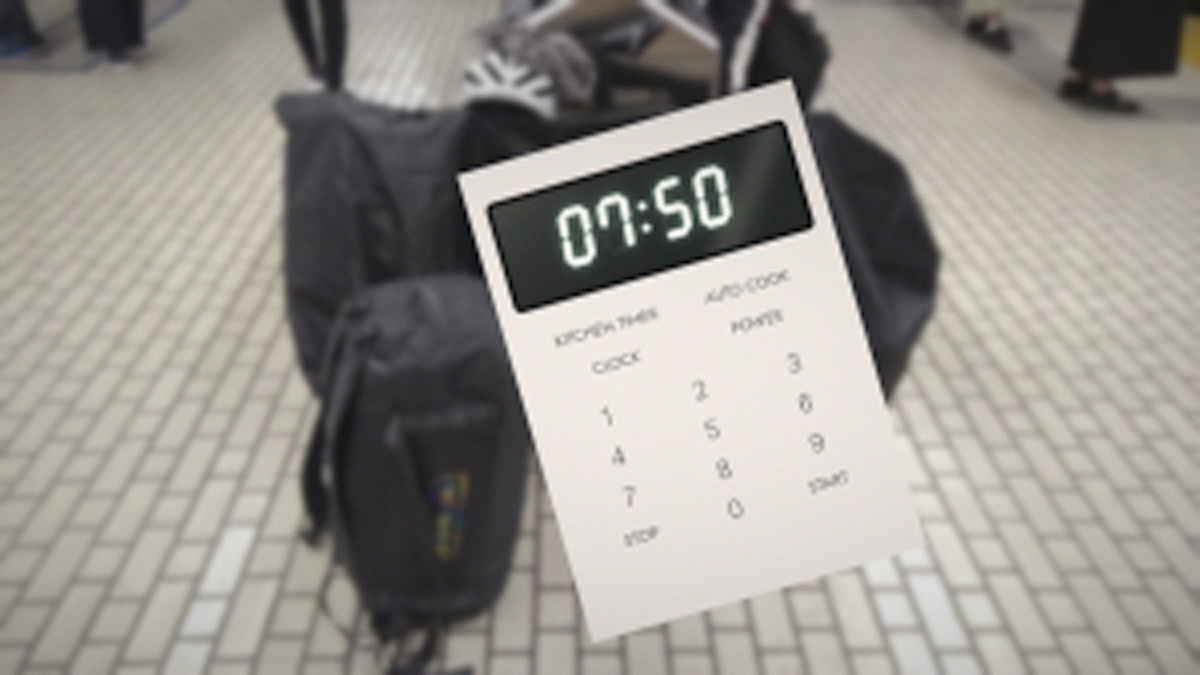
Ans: {"hour": 7, "minute": 50}
